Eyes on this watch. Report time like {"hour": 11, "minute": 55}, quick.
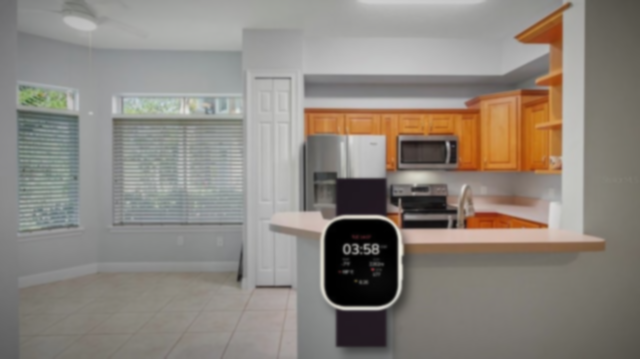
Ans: {"hour": 3, "minute": 58}
